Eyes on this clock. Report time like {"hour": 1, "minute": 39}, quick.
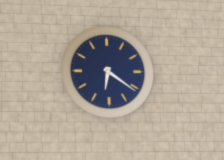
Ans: {"hour": 6, "minute": 21}
